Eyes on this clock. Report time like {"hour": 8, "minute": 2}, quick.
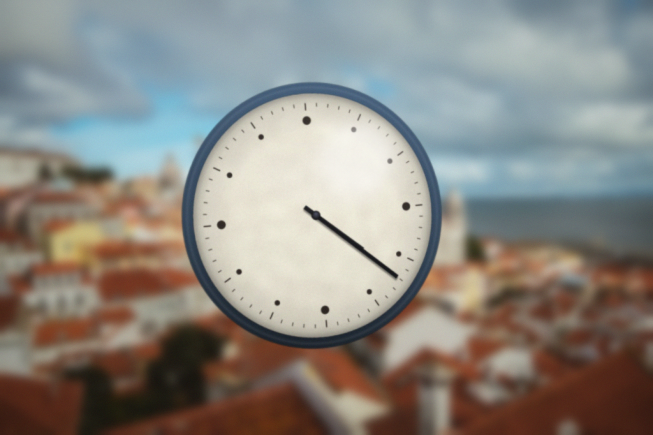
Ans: {"hour": 4, "minute": 22}
